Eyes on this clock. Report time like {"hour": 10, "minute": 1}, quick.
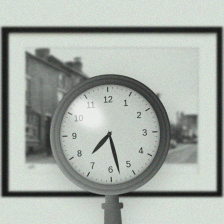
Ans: {"hour": 7, "minute": 28}
